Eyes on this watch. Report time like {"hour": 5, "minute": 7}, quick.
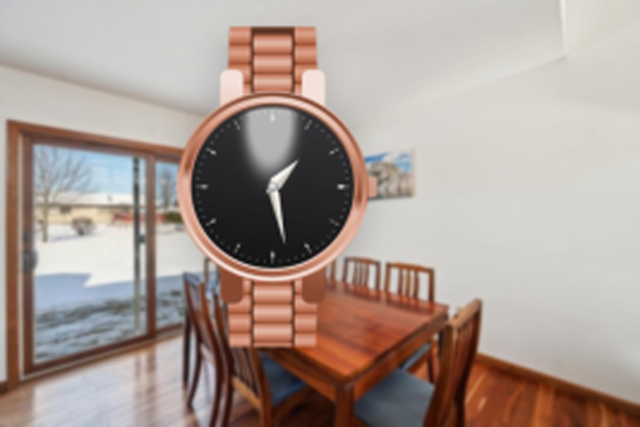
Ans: {"hour": 1, "minute": 28}
